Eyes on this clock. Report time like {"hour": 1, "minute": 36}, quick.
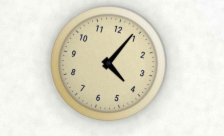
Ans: {"hour": 4, "minute": 4}
